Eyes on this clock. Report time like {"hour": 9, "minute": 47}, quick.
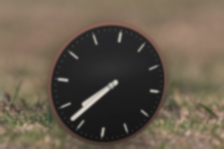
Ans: {"hour": 7, "minute": 37}
